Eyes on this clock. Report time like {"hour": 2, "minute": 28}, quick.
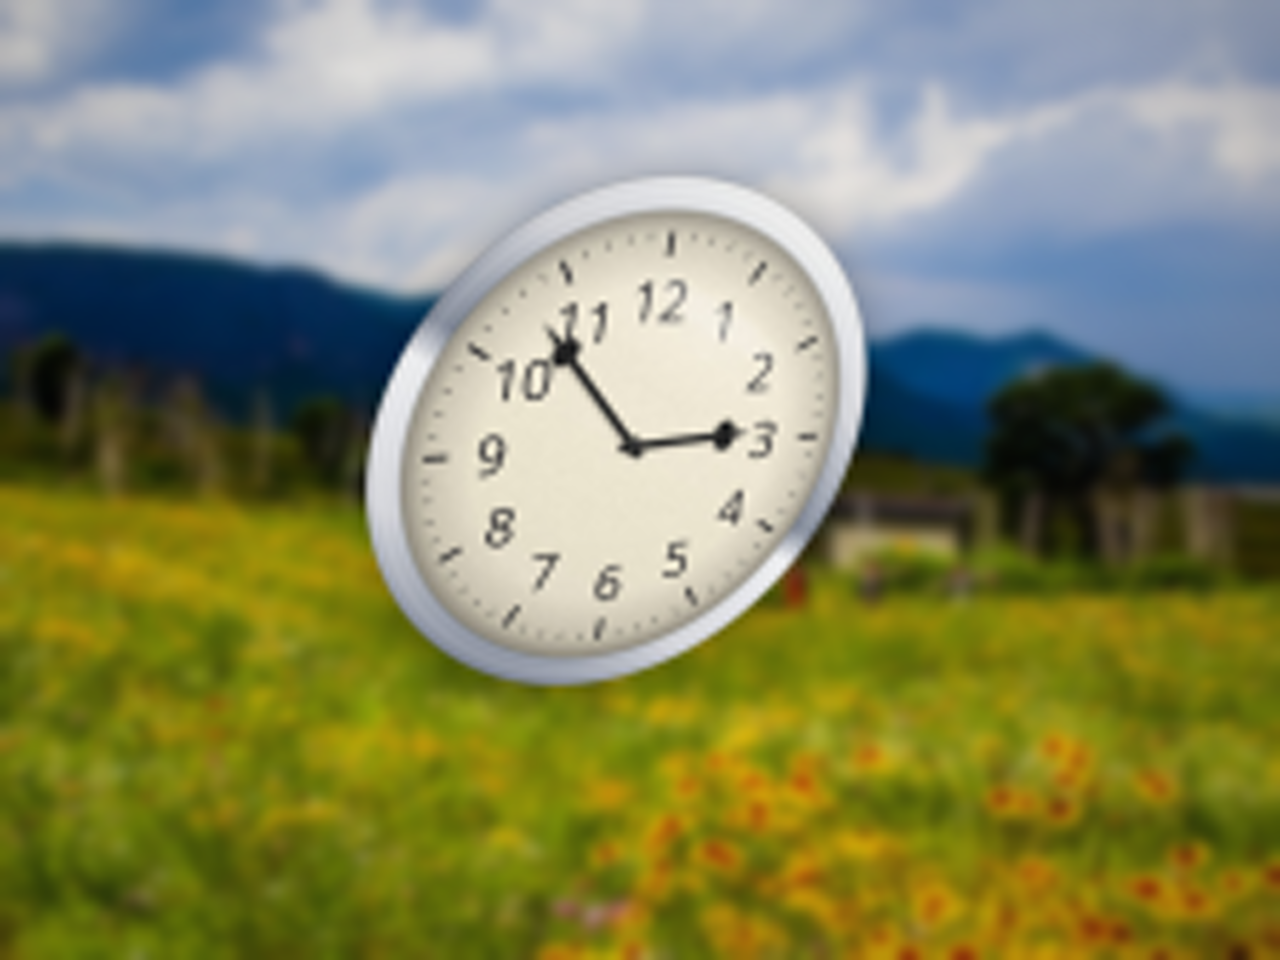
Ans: {"hour": 2, "minute": 53}
